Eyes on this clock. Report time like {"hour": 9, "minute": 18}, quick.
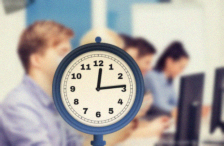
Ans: {"hour": 12, "minute": 14}
